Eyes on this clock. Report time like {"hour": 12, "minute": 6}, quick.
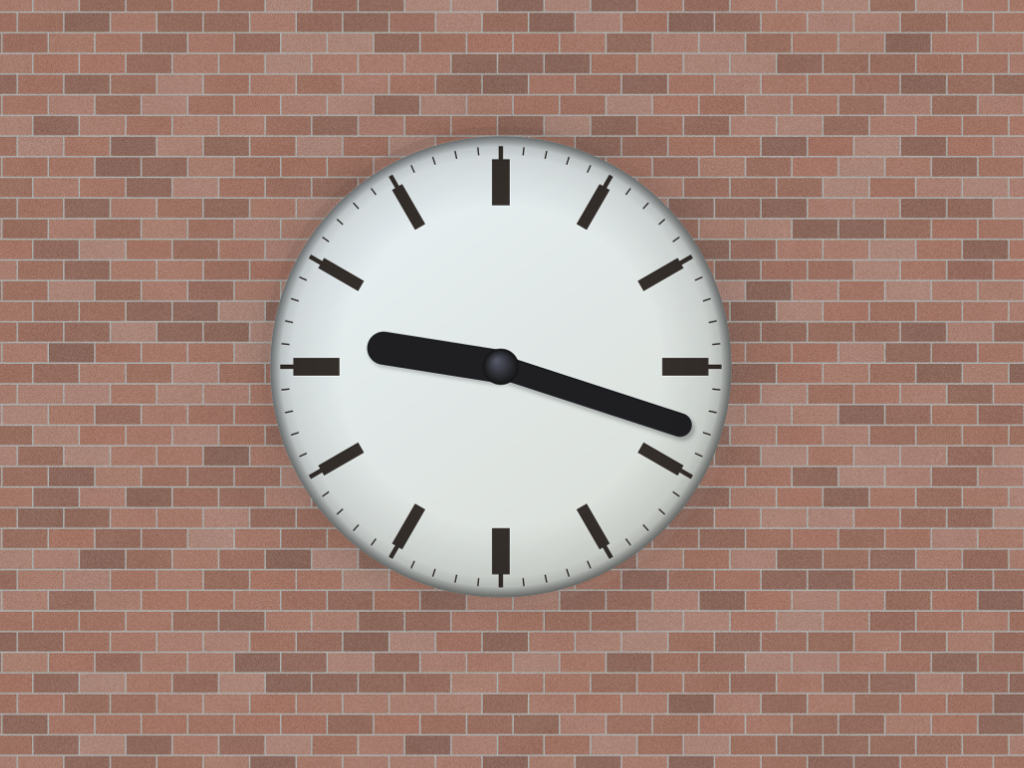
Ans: {"hour": 9, "minute": 18}
